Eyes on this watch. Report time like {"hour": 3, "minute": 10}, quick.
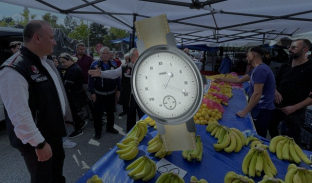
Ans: {"hour": 1, "minute": 19}
